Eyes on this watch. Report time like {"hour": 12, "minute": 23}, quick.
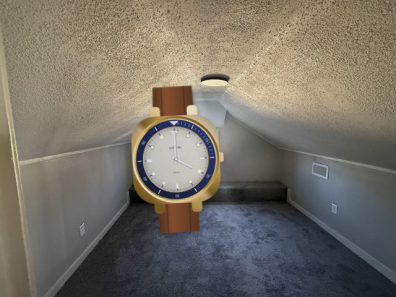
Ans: {"hour": 4, "minute": 0}
